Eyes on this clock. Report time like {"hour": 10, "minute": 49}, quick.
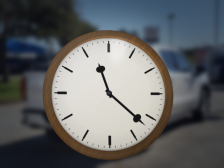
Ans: {"hour": 11, "minute": 22}
